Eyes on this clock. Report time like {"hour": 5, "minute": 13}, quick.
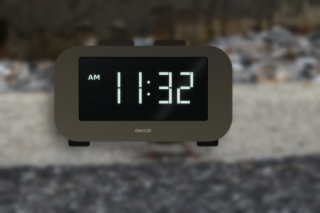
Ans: {"hour": 11, "minute": 32}
